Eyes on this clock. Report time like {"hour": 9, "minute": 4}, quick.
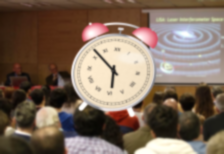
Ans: {"hour": 5, "minute": 52}
